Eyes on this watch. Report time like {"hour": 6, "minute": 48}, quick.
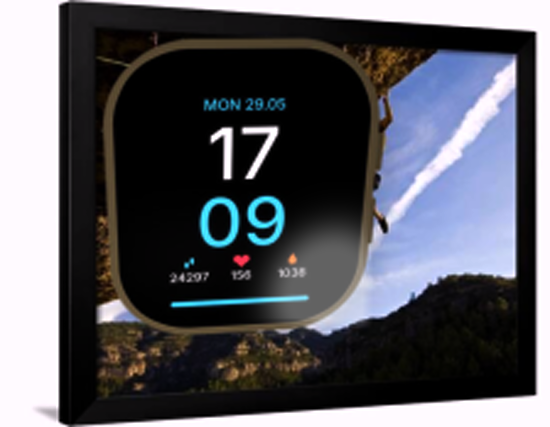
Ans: {"hour": 17, "minute": 9}
